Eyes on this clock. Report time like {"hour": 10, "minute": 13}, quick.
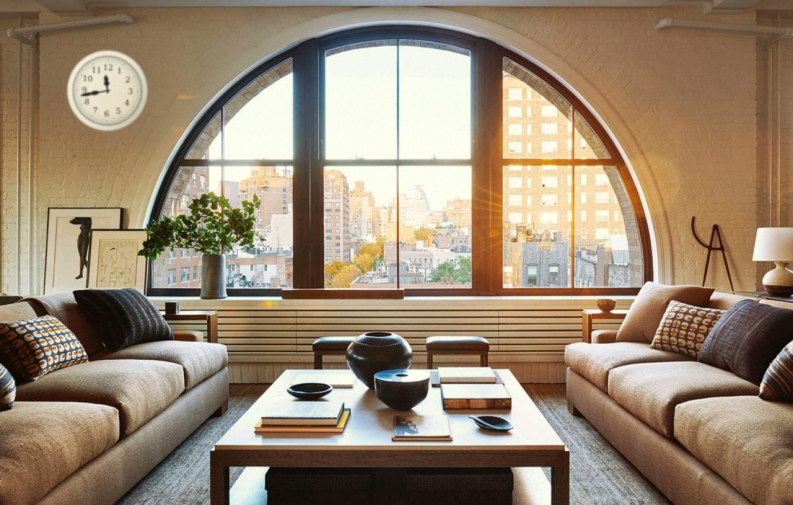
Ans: {"hour": 11, "minute": 43}
